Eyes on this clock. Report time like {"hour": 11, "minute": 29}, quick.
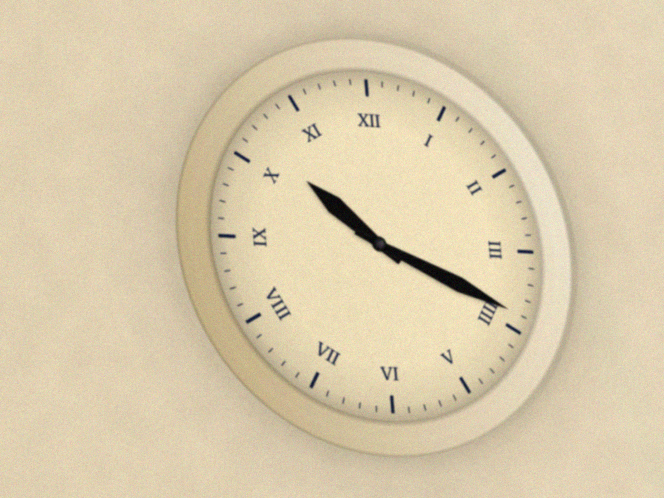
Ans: {"hour": 10, "minute": 19}
